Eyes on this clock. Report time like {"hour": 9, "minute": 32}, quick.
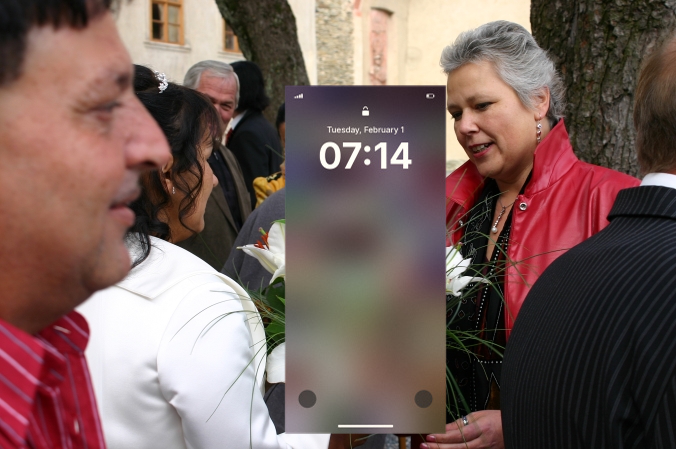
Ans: {"hour": 7, "minute": 14}
